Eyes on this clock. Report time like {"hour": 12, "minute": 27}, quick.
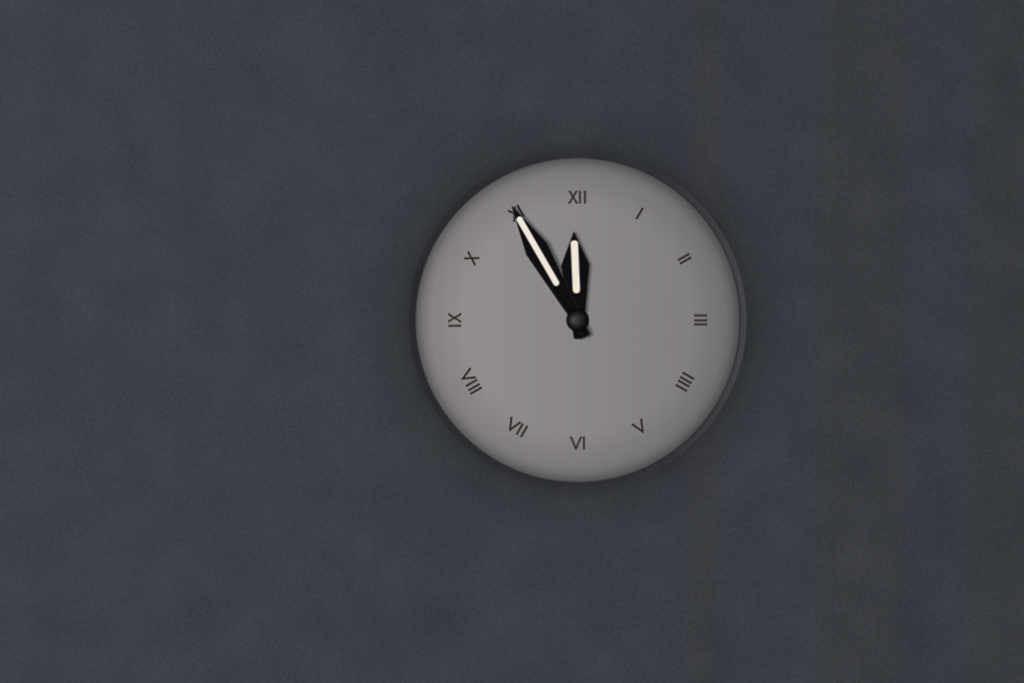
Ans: {"hour": 11, "minute": 55}
